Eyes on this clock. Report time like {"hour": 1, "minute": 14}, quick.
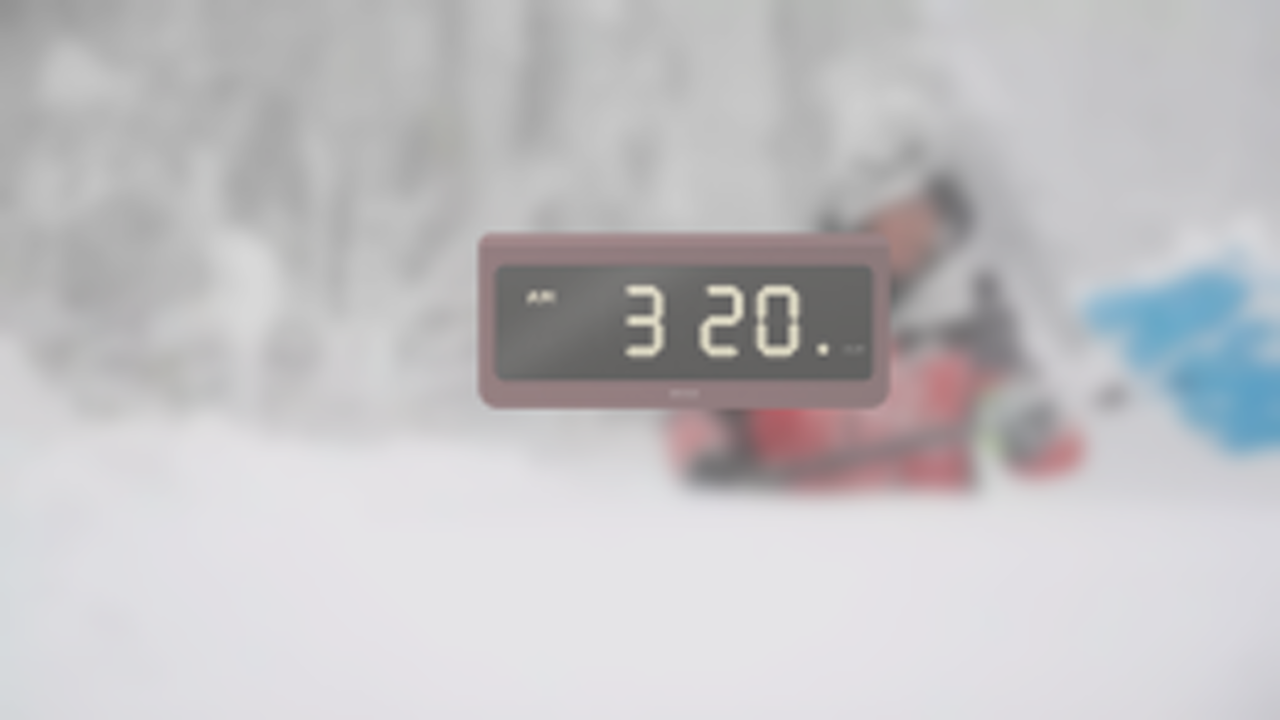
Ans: {"hour": 3, "minute": 20}
